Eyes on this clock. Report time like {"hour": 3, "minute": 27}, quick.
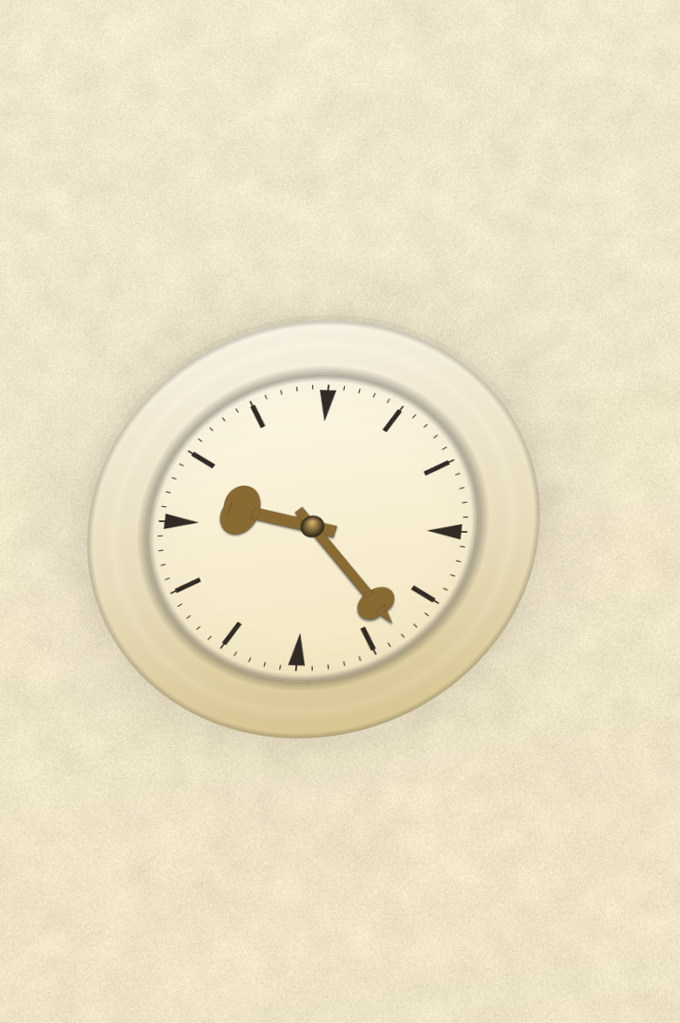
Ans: {"hour": 9, "minute": 23}
